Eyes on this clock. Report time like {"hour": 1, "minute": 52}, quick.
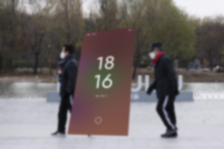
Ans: {"hour": 18, "minute": 16}
